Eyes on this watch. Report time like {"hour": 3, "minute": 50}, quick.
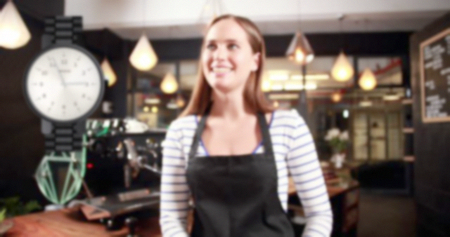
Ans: {"hour": 2, "minute": 56}
